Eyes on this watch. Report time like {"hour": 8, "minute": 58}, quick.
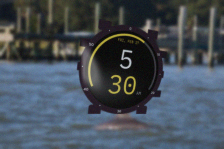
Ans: {"hour": 5, "minute": 30}
